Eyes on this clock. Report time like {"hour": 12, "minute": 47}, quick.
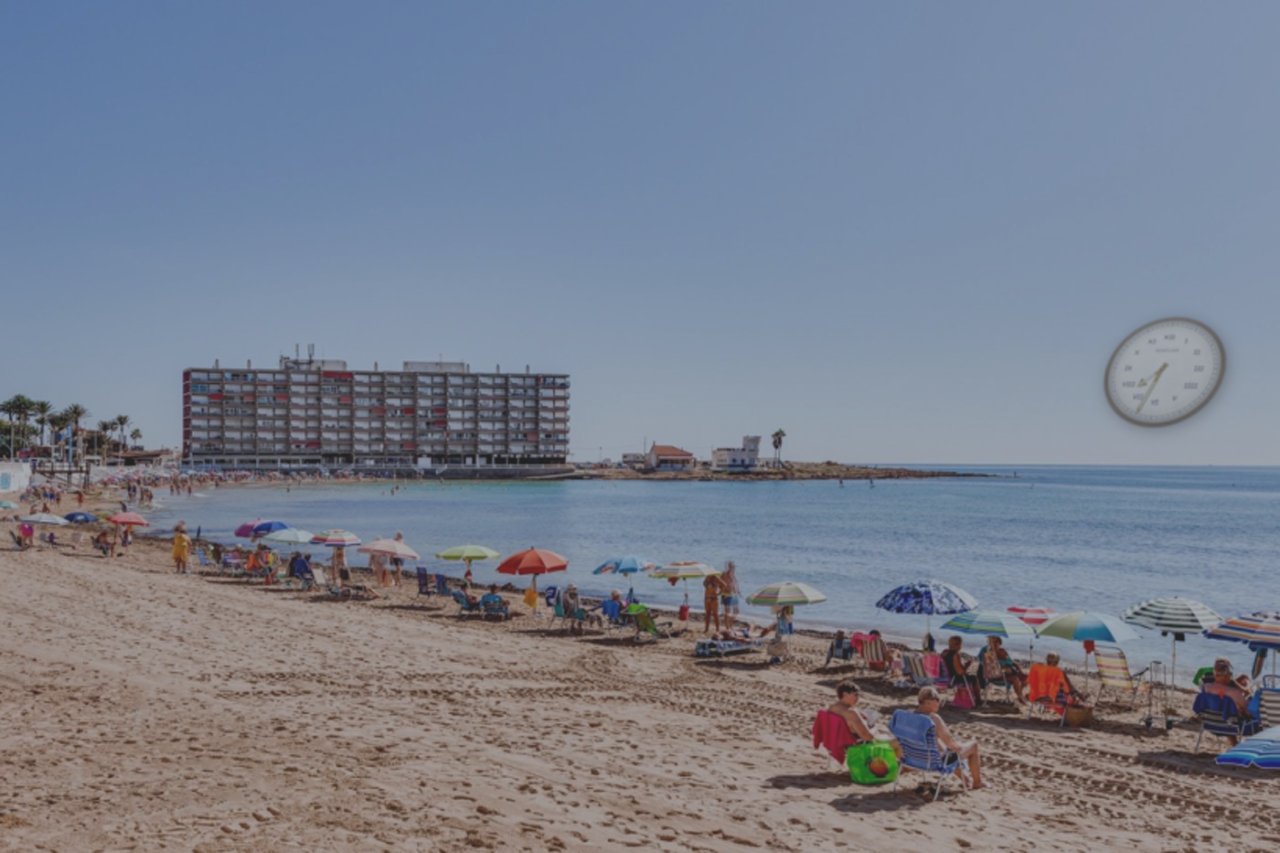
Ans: {"hour": 7, "minute": 33}
